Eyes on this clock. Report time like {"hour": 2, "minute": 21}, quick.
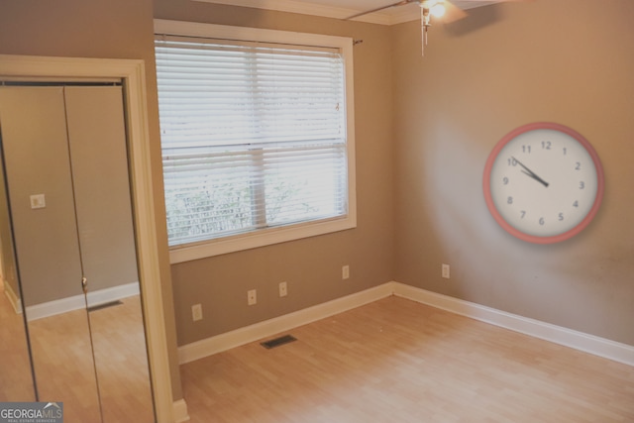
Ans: {"hour": 9, "minute": 51}
